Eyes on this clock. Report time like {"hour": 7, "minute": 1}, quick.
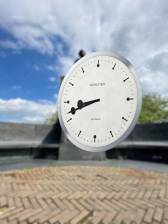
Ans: {"hour": 8, "minute": 42}
